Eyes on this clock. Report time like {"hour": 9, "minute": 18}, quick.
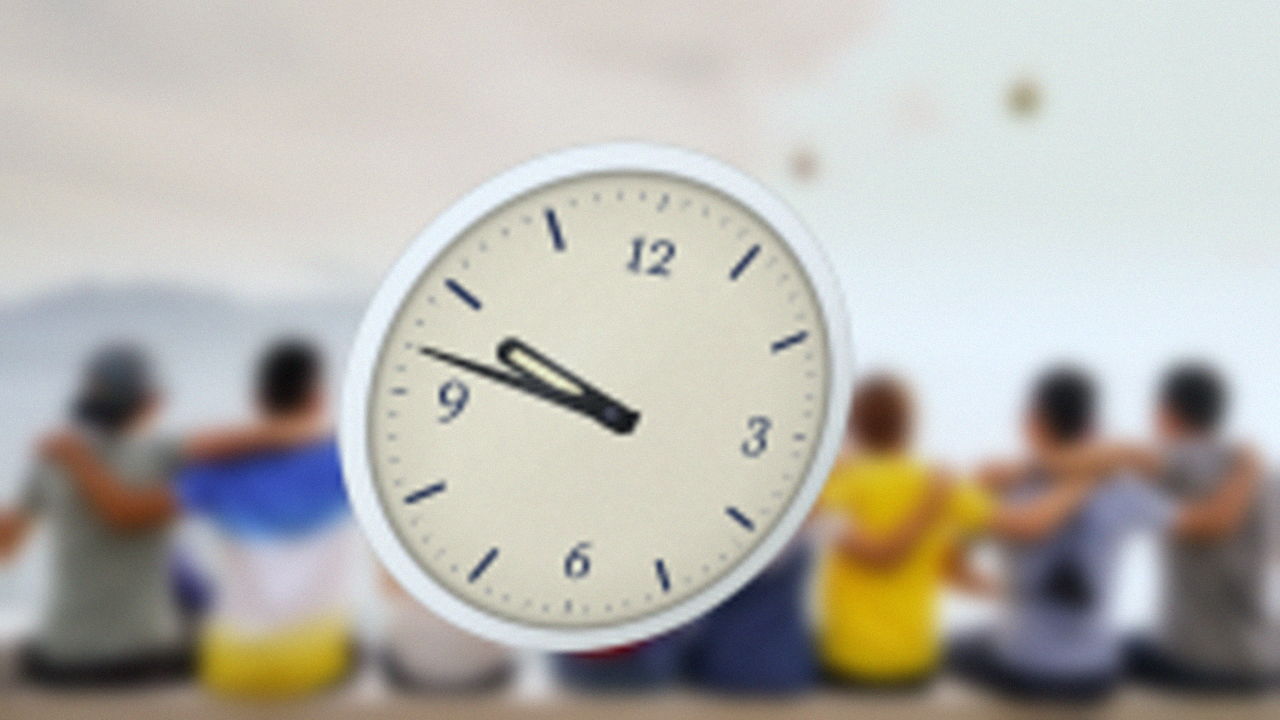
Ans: {"hour": 9, "minute": 47}
